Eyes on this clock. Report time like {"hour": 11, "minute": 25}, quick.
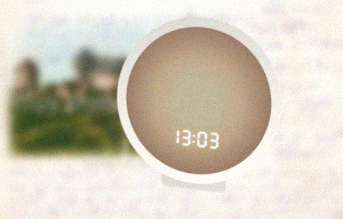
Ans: {"hour": 13, "minute": 3}
